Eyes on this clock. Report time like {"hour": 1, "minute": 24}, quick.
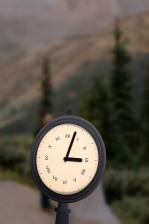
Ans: {"hour": 3, "minute": 3}
